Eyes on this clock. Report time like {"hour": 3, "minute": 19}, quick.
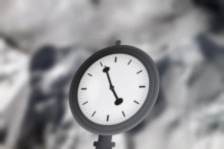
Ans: {"hour": 4, "minute": 56}
